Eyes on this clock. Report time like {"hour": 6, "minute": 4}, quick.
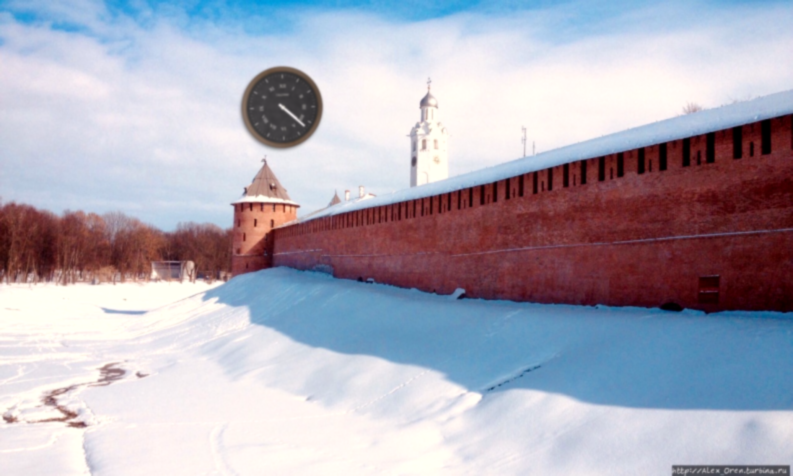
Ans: {"hour": 4, "minute": 22}
